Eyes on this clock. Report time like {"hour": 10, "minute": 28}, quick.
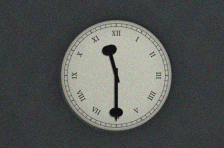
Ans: {"hour": 11, "minute": 30}
